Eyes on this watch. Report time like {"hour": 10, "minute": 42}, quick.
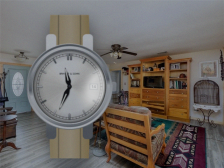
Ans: {"hour": 11, "minute": 34}
